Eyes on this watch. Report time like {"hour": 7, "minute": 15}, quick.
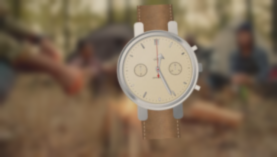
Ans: {"hour": 12, "minute": 26}
